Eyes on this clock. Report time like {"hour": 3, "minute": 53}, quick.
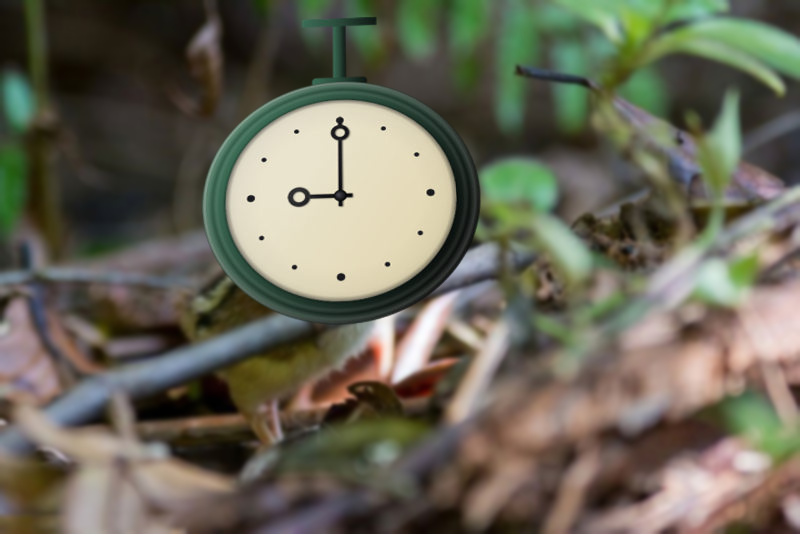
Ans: {"hour": 9, "minute": 0}
